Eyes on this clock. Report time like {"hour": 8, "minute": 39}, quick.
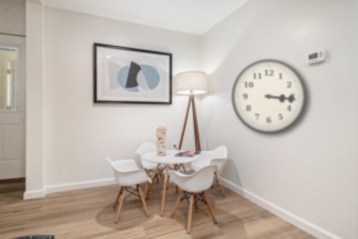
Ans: {"hour": 3, "minute": 16}
